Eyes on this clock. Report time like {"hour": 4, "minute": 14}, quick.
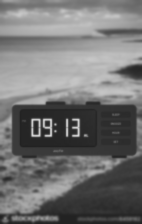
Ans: {"hour": 9, "minute": 13}
